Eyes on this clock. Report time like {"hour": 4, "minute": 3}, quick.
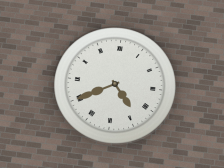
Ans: {"hour": 4, "minute": 40}
